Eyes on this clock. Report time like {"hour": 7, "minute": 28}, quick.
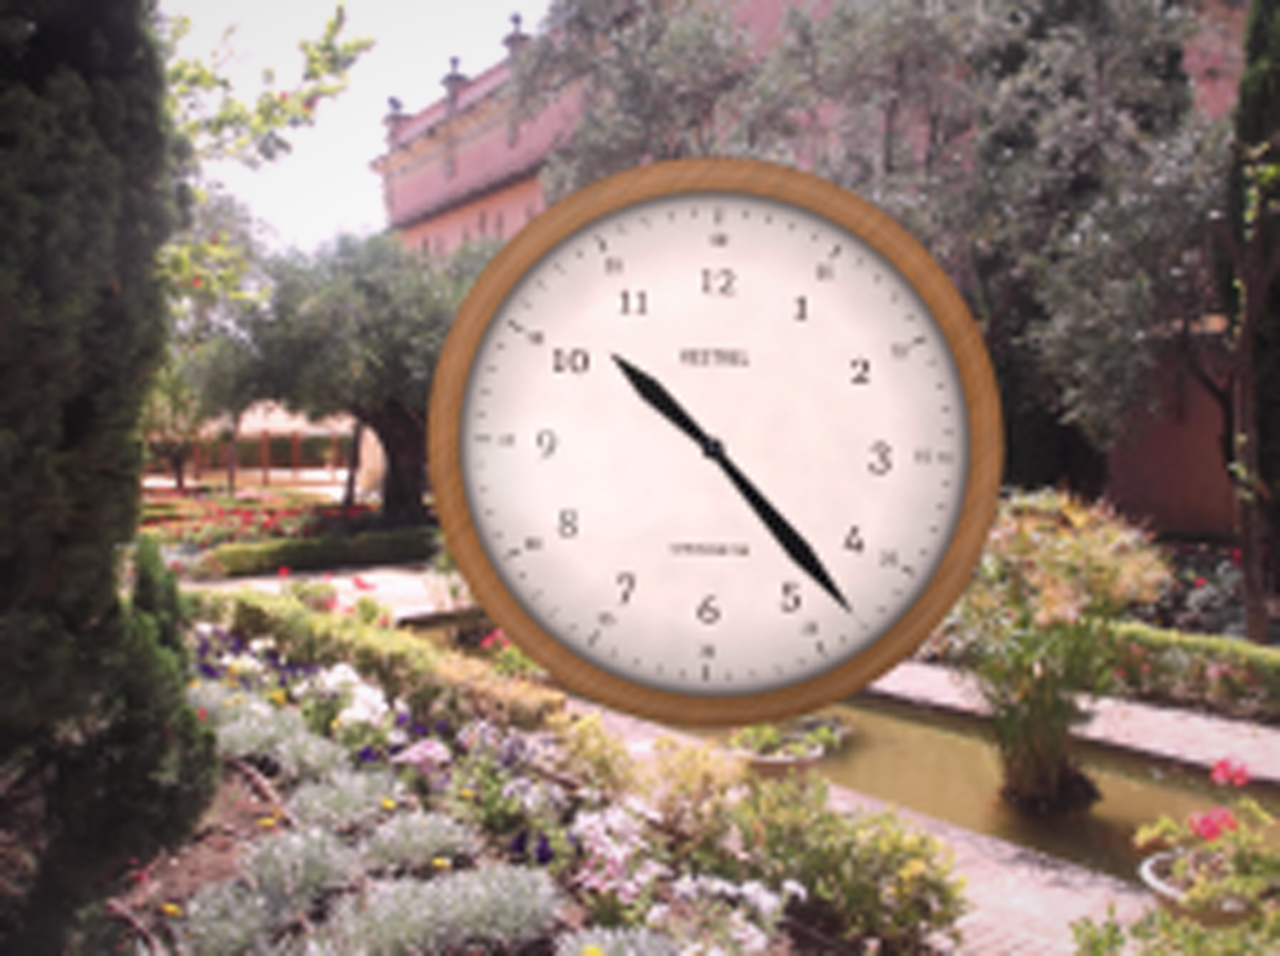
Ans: {"hour": 10, "minute": 23}
